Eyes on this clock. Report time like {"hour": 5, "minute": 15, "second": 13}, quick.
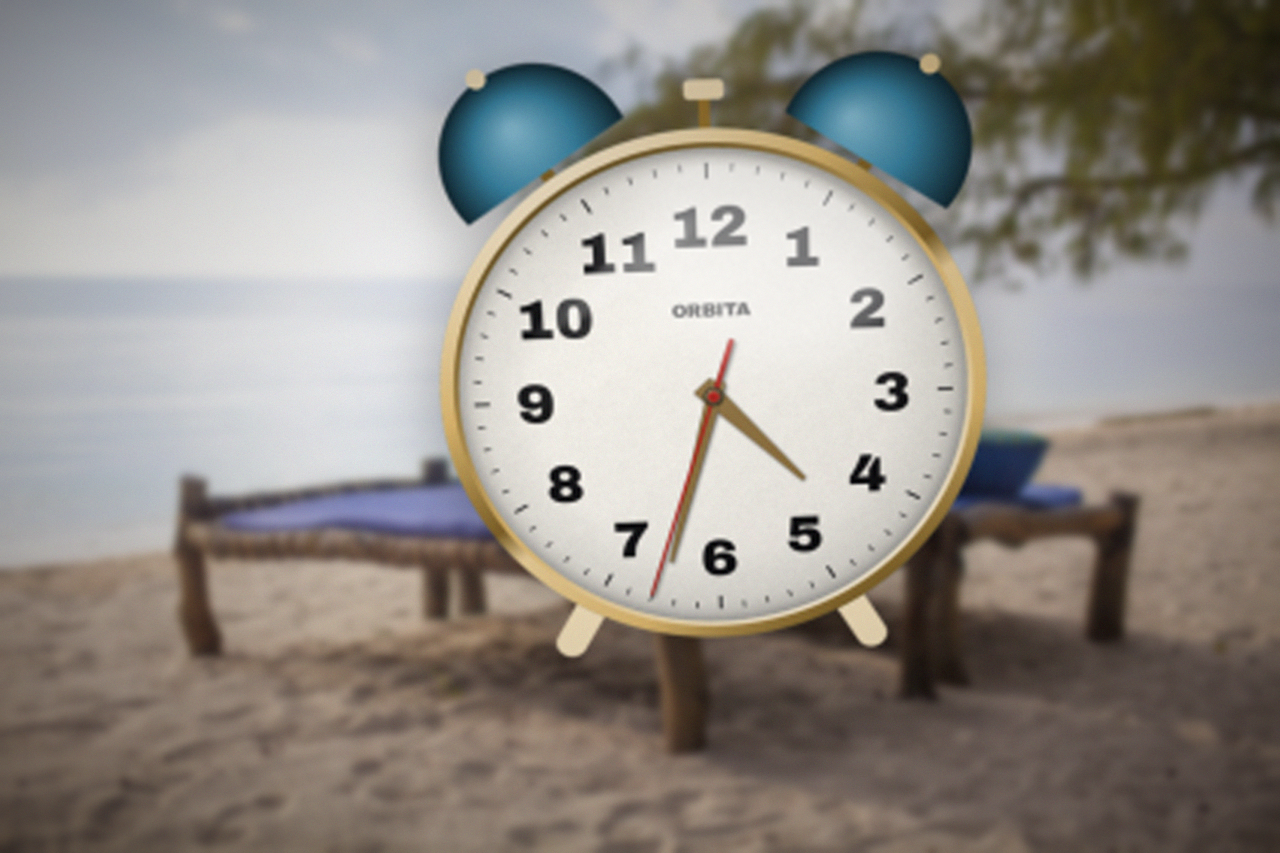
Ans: {"hour": 4, "minute": 32, "second": 33}
